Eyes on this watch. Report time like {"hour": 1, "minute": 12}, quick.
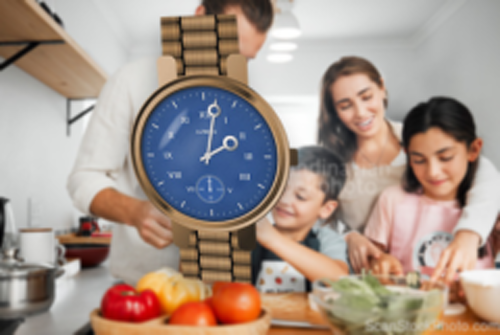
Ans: {"hour": 2, "minute": 2}
